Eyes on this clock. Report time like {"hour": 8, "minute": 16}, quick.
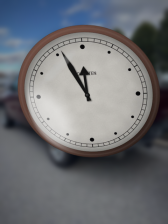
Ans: {"hour": 11, "minute": 56}
